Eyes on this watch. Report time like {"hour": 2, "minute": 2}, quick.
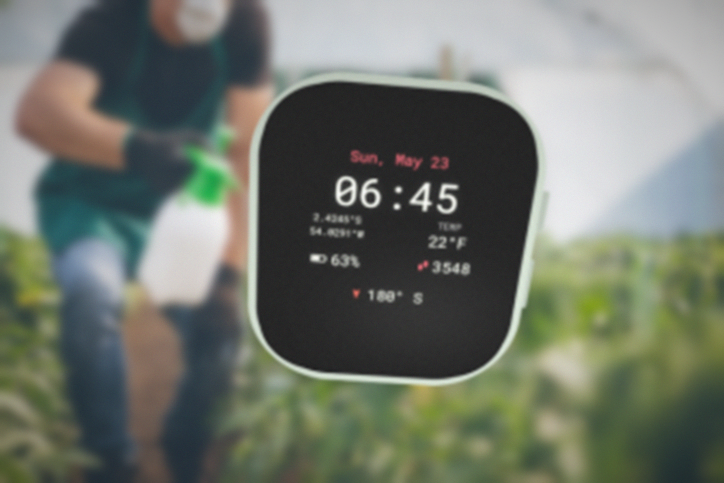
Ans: {"hour": 6, "minute": 45}
